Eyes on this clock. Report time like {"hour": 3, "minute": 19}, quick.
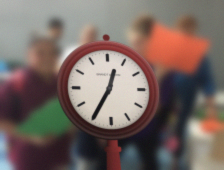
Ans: {"hour": 12, "minute": 35}
